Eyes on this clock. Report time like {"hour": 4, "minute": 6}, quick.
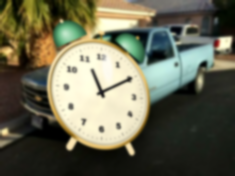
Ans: {"hour": 11, "minute": 10}
